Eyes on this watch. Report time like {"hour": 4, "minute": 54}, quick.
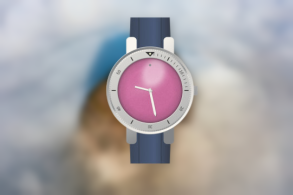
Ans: {"hour": 9, "minute": 28}
